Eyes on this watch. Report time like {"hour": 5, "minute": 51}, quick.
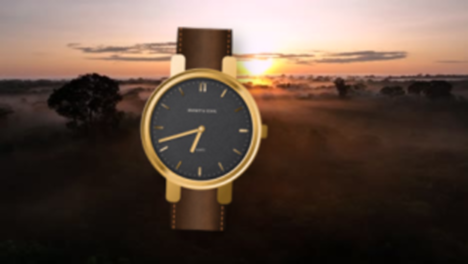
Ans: {"hour": 6, "minute": 42}
